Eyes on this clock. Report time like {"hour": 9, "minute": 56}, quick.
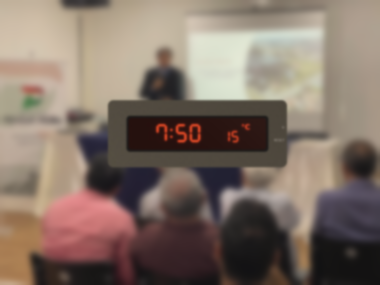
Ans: {"hour": 7, "minute": 50}
